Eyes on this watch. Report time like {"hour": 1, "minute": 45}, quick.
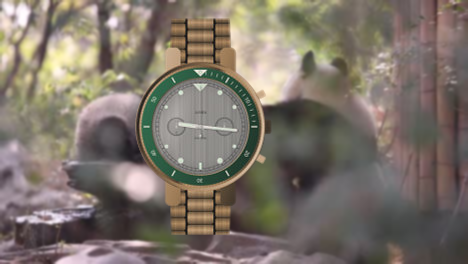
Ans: {"hour": 9, "minute": 16}
